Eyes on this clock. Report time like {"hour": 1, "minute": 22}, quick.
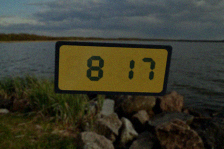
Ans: {"hour": 8, "minute": 17}
